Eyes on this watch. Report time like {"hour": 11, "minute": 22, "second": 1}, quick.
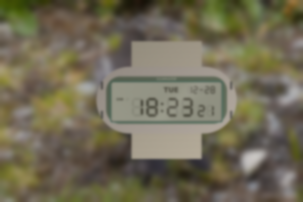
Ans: {"hour": 18, "minute": 23, "second": 21}
